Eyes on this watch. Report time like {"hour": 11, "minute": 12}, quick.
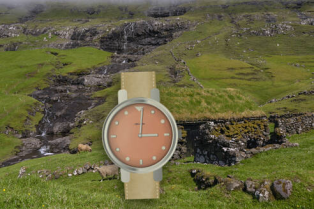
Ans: {"hour": 3, "minute": 1}
